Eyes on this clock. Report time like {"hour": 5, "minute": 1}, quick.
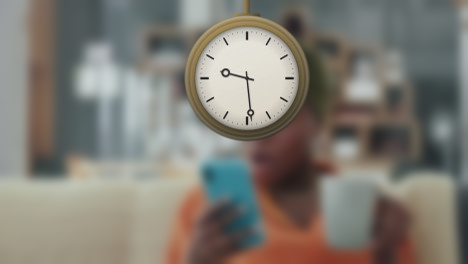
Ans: {"hour": 9, "minute": 29}
